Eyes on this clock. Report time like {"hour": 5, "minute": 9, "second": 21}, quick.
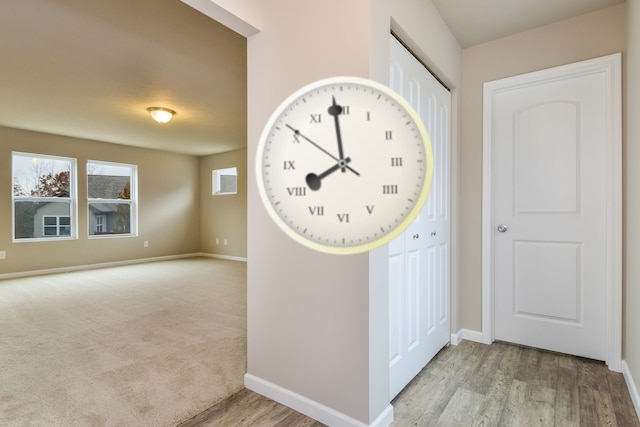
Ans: {"hour": 7, "minute": 58, "second": 51}
